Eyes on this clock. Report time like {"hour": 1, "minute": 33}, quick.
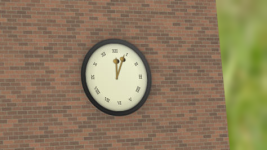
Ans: {"hour": 12, "minute": 4}
